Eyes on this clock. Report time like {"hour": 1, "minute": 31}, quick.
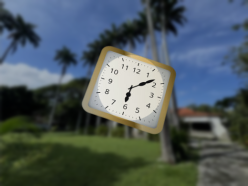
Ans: {"hour": 6, "minute": 8}
